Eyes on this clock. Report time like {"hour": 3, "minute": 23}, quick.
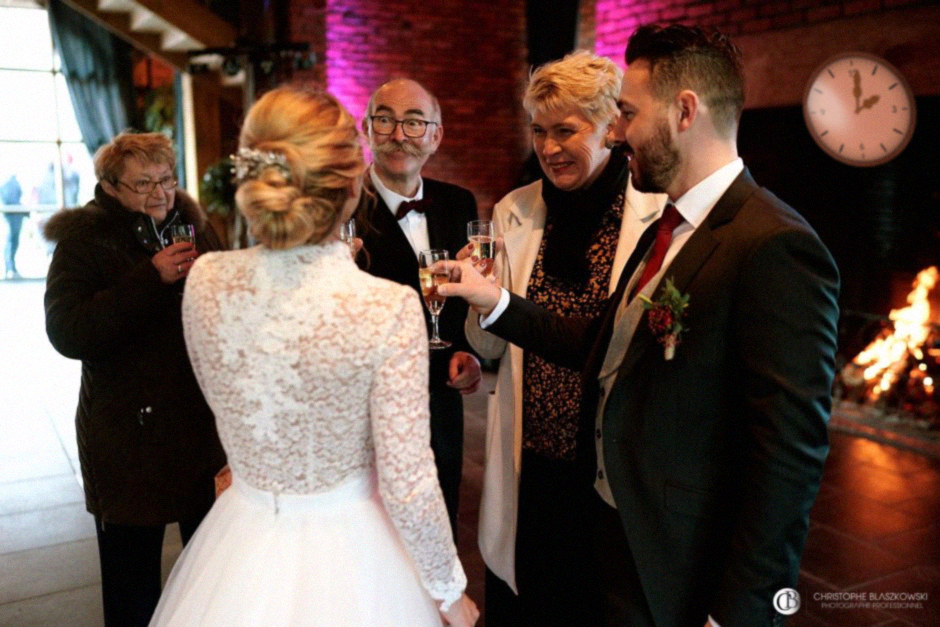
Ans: {"hour": 2, "minute": 1}
